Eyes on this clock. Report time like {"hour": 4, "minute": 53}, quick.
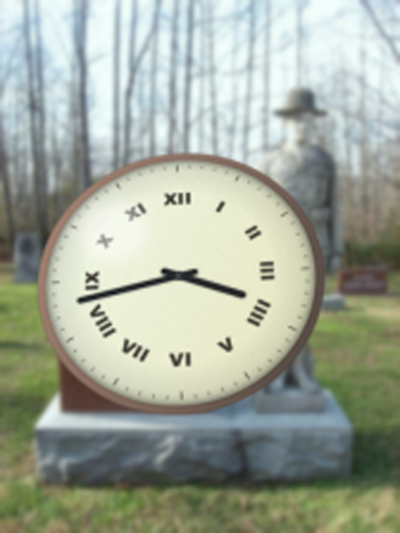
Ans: {"hour": 3, "minute": 43}
